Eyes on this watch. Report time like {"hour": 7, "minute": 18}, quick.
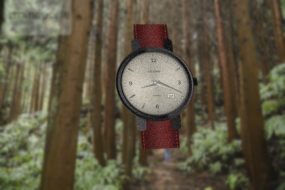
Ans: {"hour": 8, "minute": 19}
